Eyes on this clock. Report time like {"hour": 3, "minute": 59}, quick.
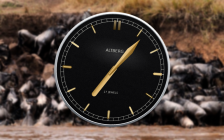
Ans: {"hour": 7, "minute": 6}
